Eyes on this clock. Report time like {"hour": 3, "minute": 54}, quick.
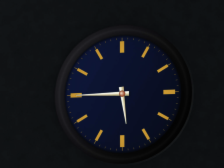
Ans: {"hour": 5, "minute": 45}
